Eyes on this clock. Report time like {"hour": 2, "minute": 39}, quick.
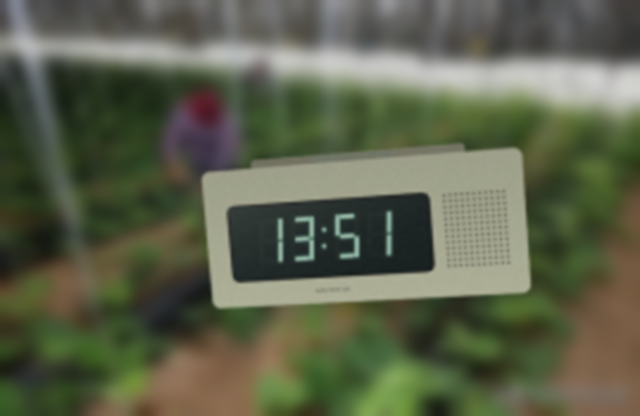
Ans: {"hour": 13, "minute": 51}
